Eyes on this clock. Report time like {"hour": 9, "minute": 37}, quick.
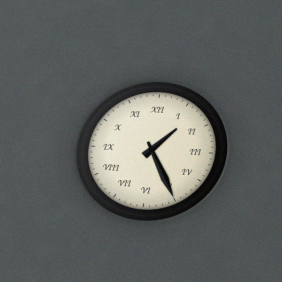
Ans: {"hour": 1, "minute": 25}
